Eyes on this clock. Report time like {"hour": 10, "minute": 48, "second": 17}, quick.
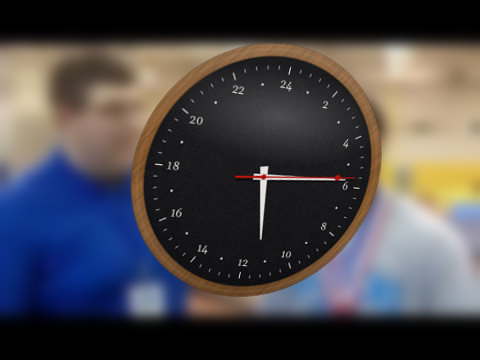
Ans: {"hour": 11, "minute": 14, "second": 14}
